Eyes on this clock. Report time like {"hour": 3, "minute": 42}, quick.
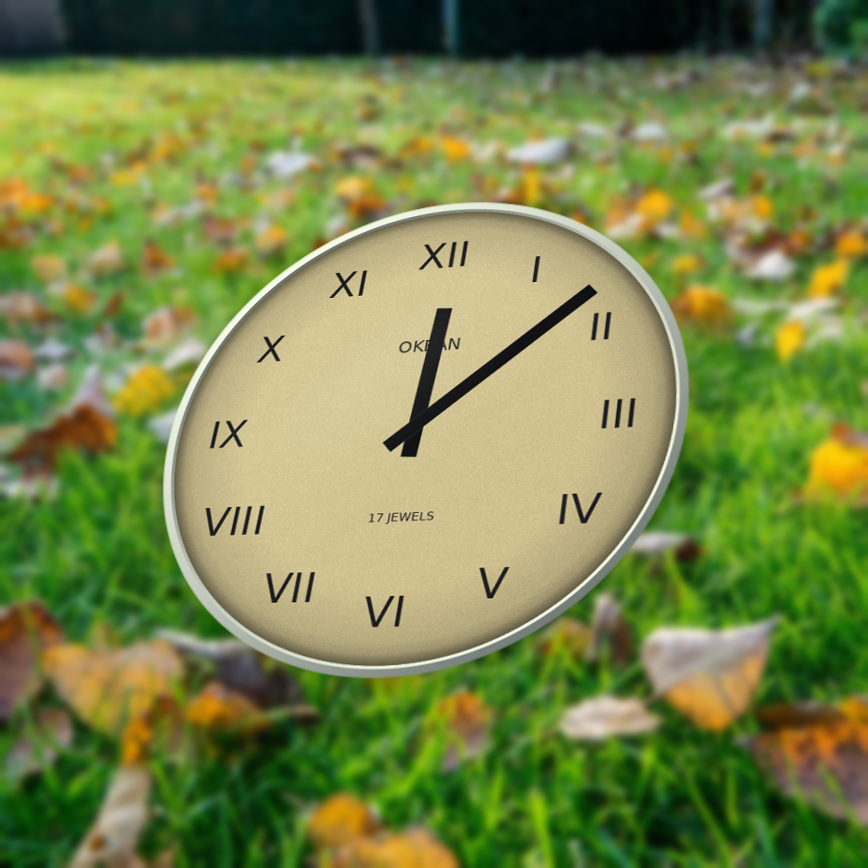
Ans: {"hour": 12, "minute": 8}
